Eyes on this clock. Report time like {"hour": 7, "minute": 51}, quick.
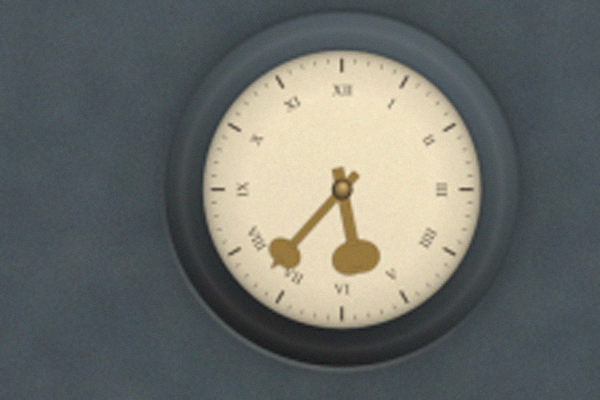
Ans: {"hour": 5, "minute": 37}
